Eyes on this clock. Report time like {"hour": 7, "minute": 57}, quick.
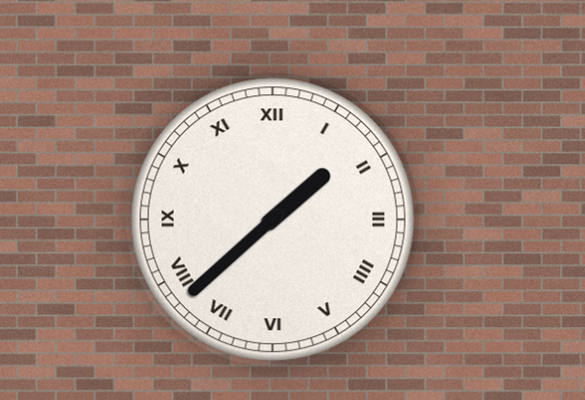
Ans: {"hour": 1, "minute": 38}
